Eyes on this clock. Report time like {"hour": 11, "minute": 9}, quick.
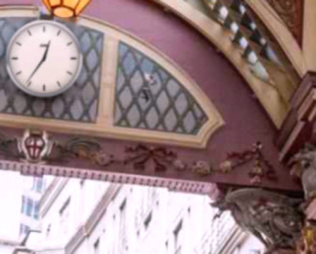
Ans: {"hour": 12, "minute": 36}
